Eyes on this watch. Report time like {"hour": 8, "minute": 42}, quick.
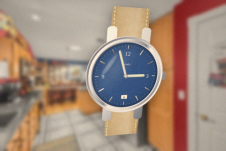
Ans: {"hour": 2, "minute": 57}
